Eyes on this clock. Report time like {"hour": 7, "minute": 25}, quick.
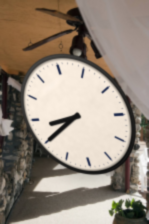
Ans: {"hour": 8, "minute": 40}
